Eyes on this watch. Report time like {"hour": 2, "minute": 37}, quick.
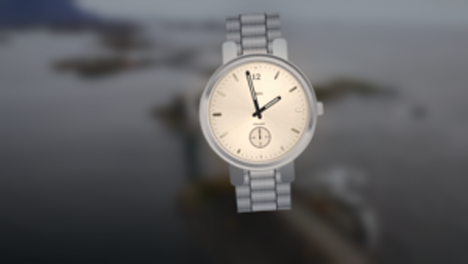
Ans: {"hour": 1, "minute": 58}
